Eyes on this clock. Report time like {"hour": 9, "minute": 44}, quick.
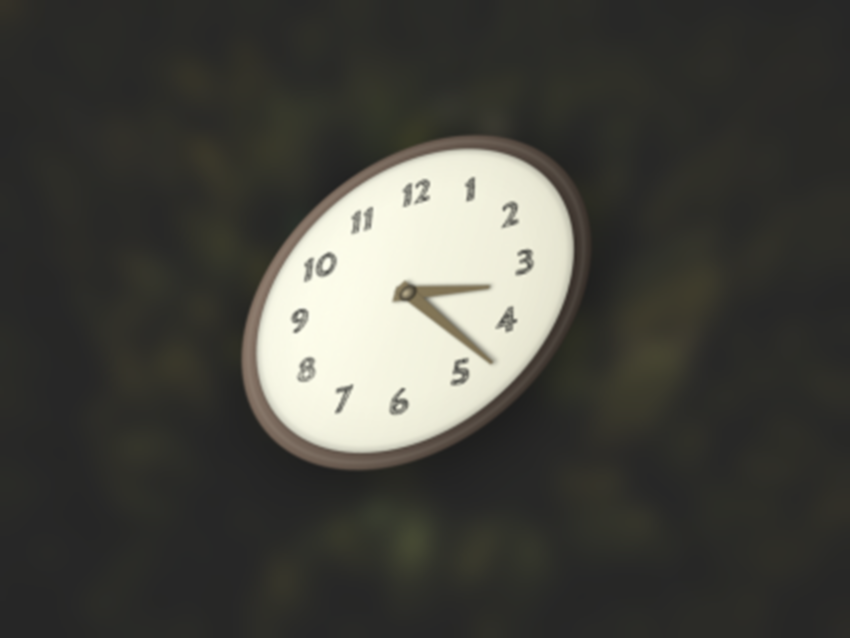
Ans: {"hour": 3, "minute": 23}
